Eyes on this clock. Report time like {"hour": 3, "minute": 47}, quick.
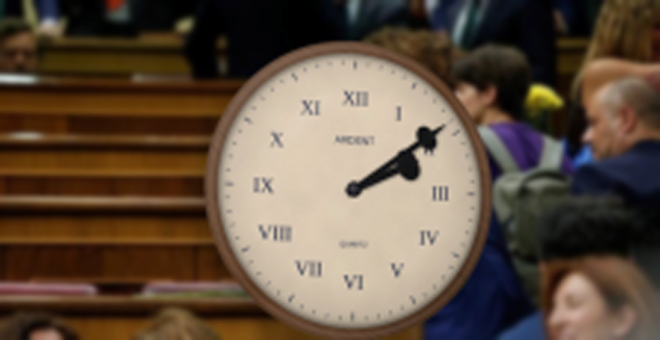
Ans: {"hour": 2, "minute": 9}
